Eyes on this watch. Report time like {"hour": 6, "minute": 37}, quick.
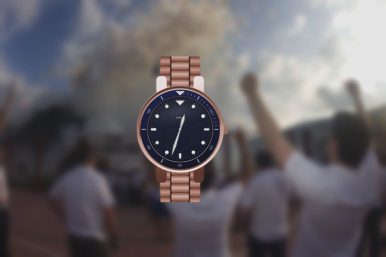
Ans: {"hour": 12, "minute": 33}
